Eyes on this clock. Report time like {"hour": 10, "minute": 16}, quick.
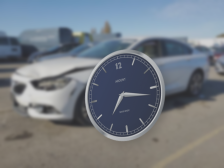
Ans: {"hour": 7, "minute": 17}
